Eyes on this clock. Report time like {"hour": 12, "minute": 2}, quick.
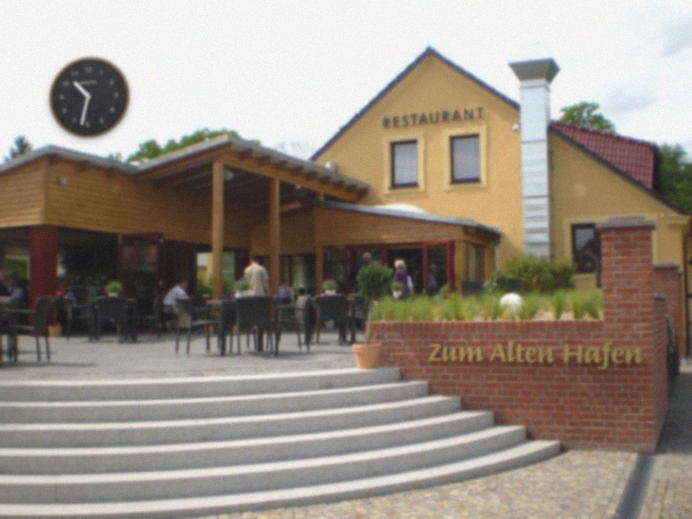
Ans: {"hour": 10, "minute": 32}
